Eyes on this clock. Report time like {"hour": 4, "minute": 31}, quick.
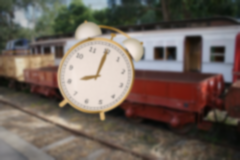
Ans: {"hour": 8, "minute": 0}
